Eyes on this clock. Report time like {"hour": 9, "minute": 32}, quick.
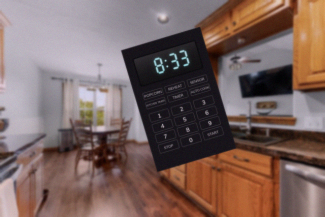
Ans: {"hour": 8, "minute": 33}
